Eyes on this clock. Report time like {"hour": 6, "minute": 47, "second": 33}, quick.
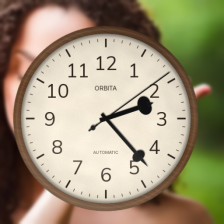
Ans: {"hour": 2, "minute": 23, "second": 9}
